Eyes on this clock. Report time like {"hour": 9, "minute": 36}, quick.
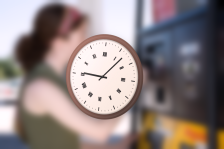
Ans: {"hour": 9, "minute": 7}
